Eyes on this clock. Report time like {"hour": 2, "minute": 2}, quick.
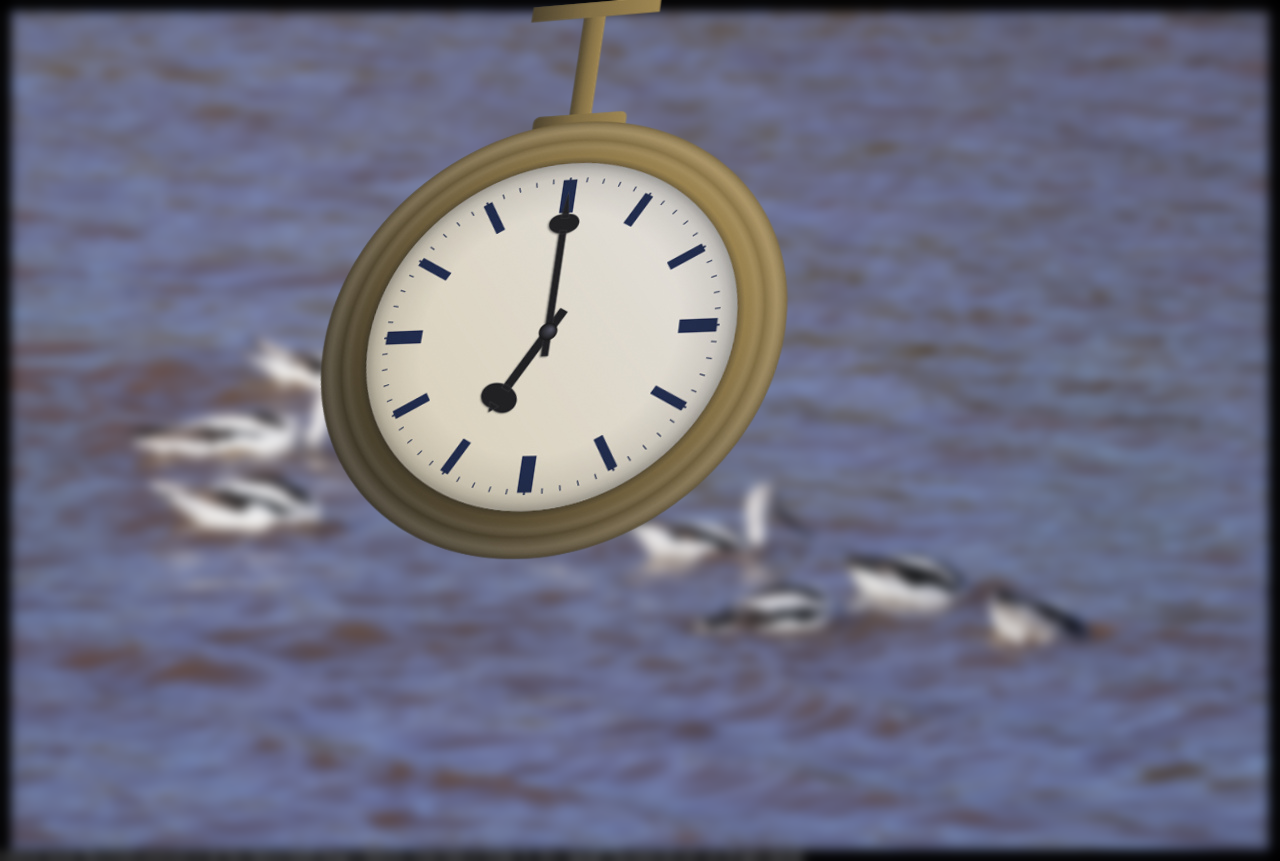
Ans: {"hour": 7, "minute": 0}
